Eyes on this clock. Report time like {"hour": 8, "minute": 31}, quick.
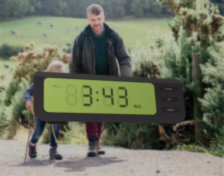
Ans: {"hour": 3, "minute": 43}
